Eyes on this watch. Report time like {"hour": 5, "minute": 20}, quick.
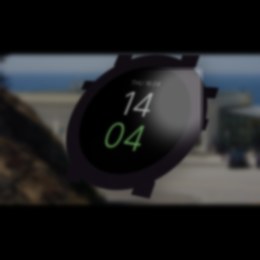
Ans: {"hour": 14, "minute": 4}
